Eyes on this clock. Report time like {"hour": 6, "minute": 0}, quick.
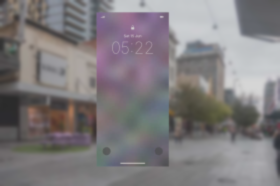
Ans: {"hour": 5, "minute": 22}
